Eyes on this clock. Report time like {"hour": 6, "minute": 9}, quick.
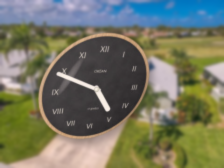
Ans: {"hour": 4, "minute": 49}
